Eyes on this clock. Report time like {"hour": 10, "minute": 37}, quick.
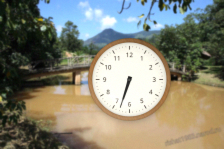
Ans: {"hour": 6, "minute": 33}
